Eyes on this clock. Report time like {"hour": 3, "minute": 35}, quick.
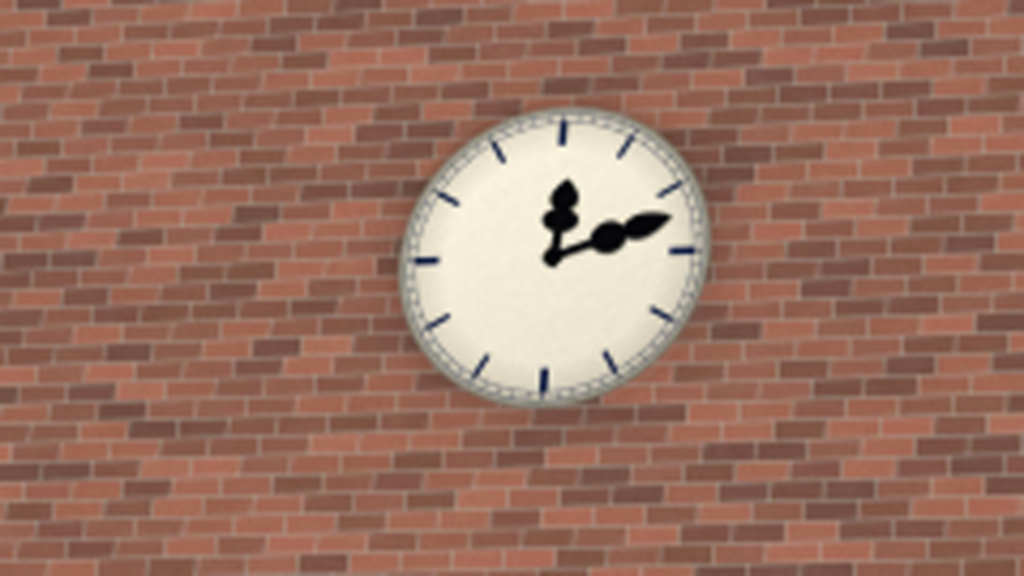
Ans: {"hour": 12, "minute": 12}
